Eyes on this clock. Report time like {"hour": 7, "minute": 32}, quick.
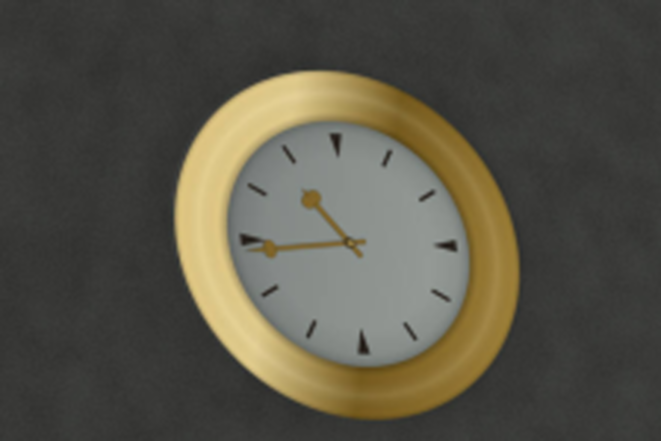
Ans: {"hour": 10, "minute": 44}
